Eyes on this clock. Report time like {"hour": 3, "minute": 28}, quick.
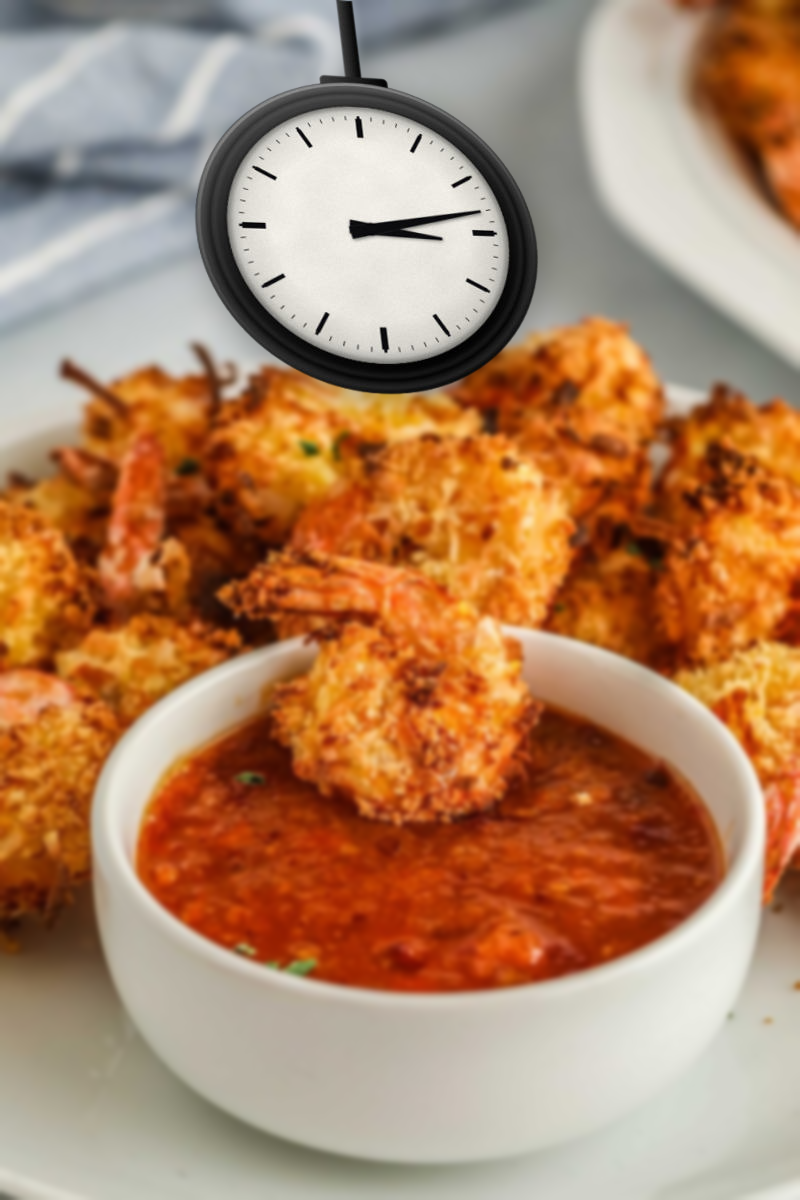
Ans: {"hour": 3, "minute": 13}
